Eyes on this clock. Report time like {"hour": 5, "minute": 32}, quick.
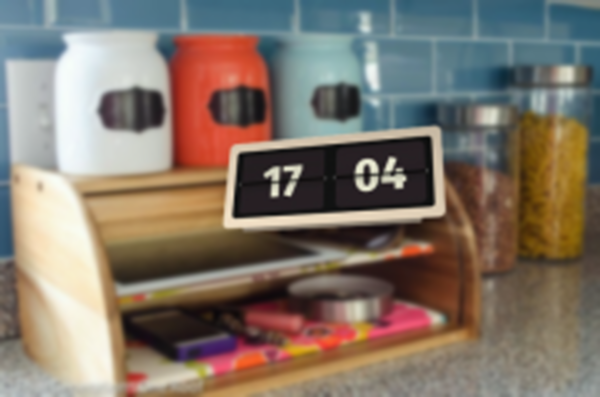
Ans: {"hour": 17, "minute": 4}
